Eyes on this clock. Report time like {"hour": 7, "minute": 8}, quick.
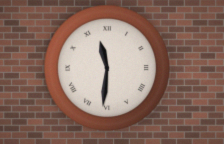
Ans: {"hour": 11, "minute": 31}
